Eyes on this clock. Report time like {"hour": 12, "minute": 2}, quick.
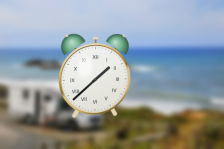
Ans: {"hour": 1, "minute": 38}
